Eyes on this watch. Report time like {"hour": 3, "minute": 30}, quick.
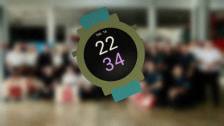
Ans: {"hour": 22, "minute": 34}
